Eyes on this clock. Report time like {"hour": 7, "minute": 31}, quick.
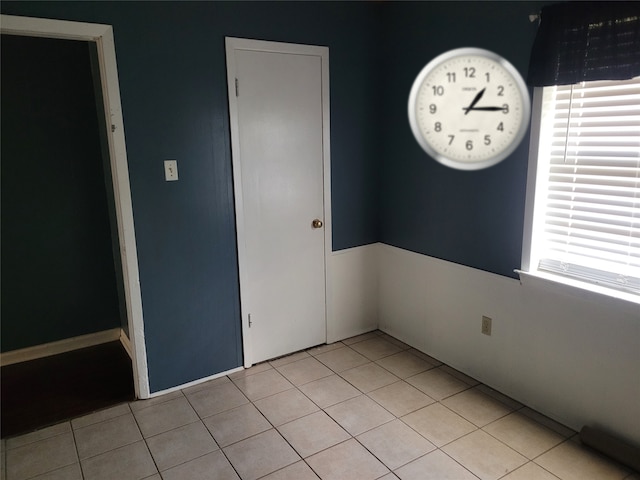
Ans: {"hour": 1, "minute": 15}
